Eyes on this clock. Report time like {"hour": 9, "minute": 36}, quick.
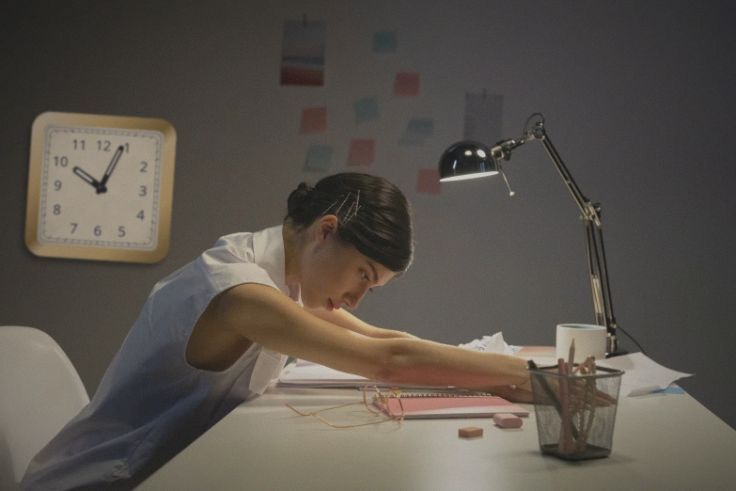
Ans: {"hour": 10, "minute": 4}
